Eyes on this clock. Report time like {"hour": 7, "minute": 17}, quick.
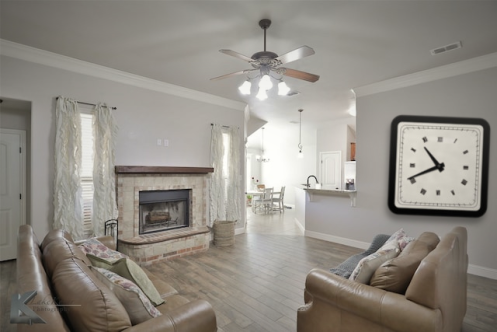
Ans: {"hour": 10, "minute": 41}
